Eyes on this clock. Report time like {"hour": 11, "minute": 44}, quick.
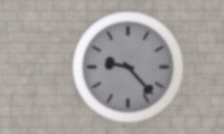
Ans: {"hour": 9, "minute": 23}
